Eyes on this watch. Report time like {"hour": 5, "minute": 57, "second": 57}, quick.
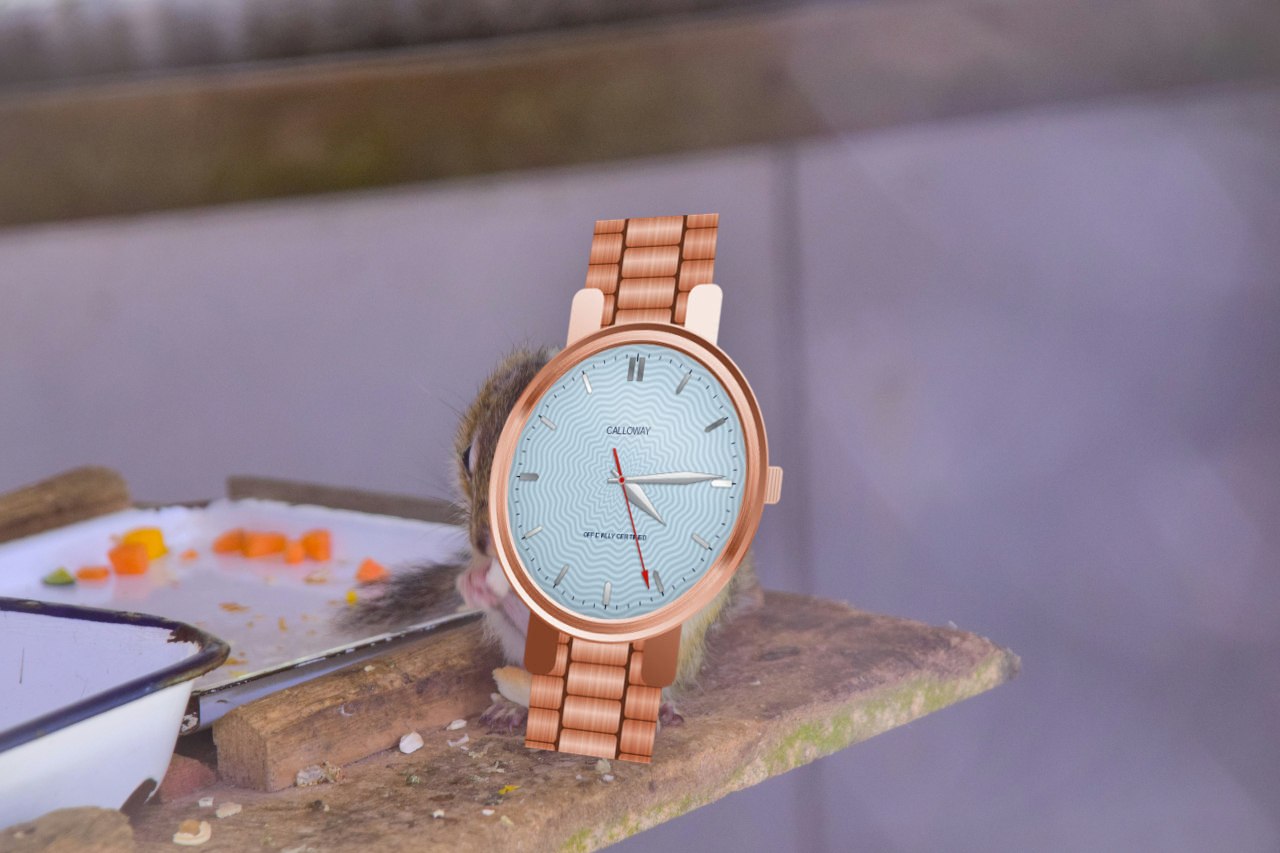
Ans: {"hour": 4, "minute": 14, "second": 26}
